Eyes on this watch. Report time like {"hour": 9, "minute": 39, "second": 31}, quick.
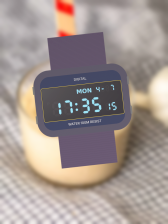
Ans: {"hour": 17, "minute": 35, "second": 15}
